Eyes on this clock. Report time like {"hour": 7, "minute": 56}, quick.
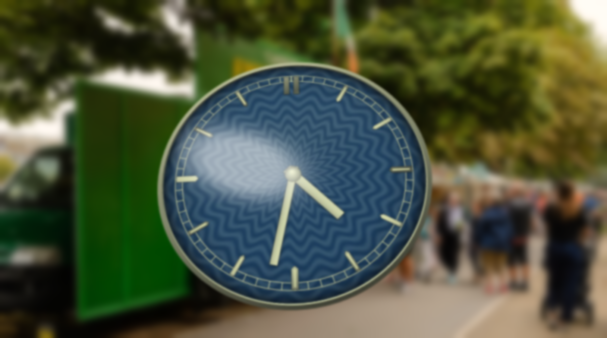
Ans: {"hour": 4, "minute": 32}
